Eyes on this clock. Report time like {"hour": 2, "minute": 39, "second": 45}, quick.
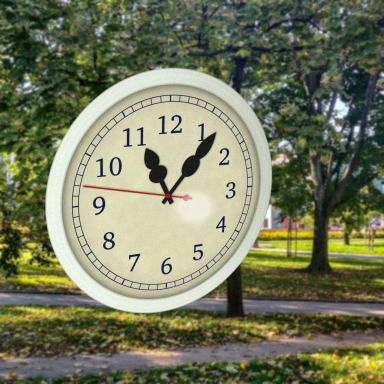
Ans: {"hour": 11, "minute": 6, "second": 47}
